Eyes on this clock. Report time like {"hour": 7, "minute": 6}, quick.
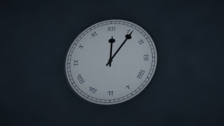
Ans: {"hour": 12, "minute": 6}
